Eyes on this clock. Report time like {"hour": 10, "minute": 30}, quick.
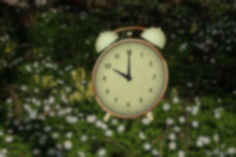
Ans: {"hour": 10, "minute": 0}
